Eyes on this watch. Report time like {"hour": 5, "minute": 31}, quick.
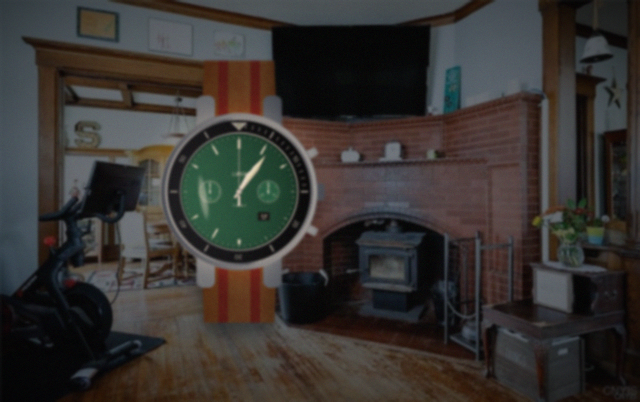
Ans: {"hour": 1, "minute": 6}
